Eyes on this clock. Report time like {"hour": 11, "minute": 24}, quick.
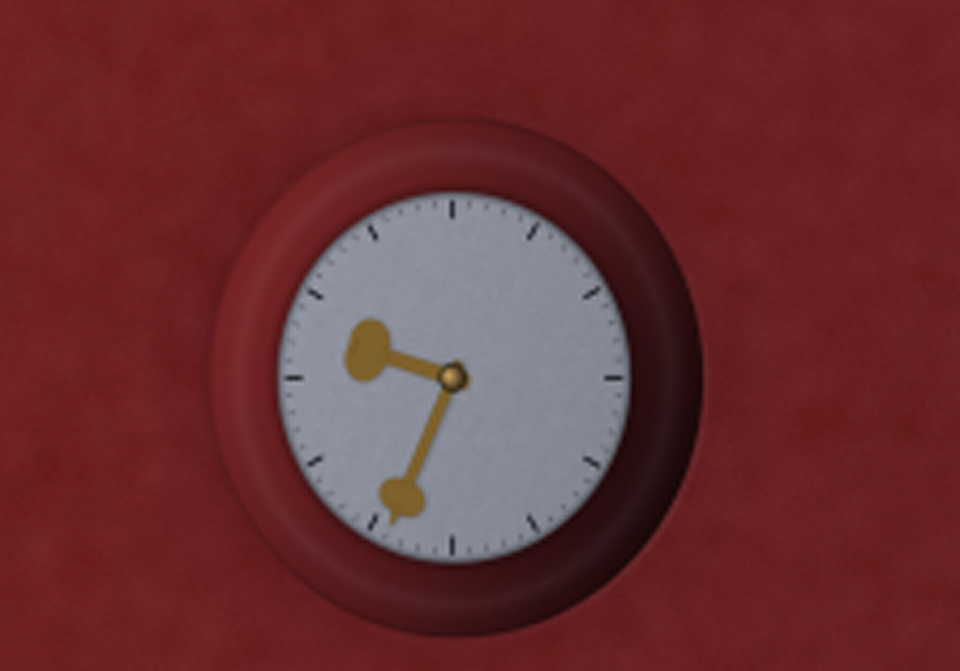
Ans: {"hour": 9, "minute": 34}
